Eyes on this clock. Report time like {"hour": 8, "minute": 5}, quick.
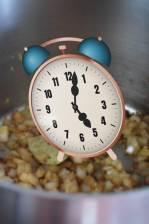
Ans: {"hour": 5, "minute": 2}
